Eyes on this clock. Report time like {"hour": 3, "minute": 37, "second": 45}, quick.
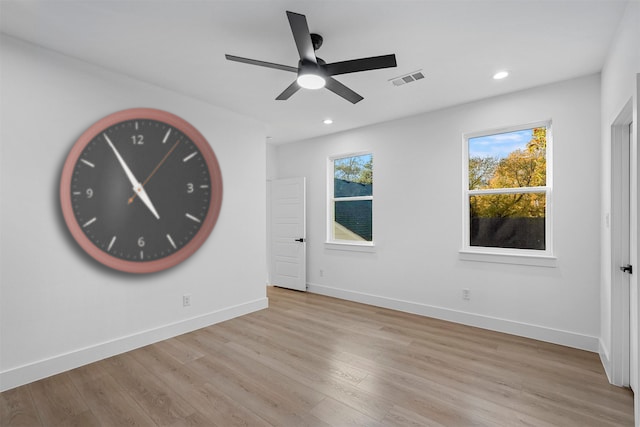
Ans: {"hour": 4, "minute": 55, "second": 7}
